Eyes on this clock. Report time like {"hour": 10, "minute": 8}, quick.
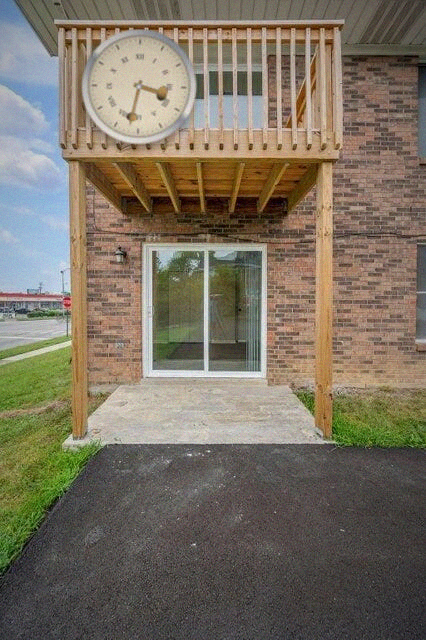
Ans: {"hour": 3, "minute": 32}
